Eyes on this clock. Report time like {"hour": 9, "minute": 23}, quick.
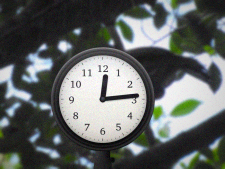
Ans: {"hour": 12, "minute": 14}
